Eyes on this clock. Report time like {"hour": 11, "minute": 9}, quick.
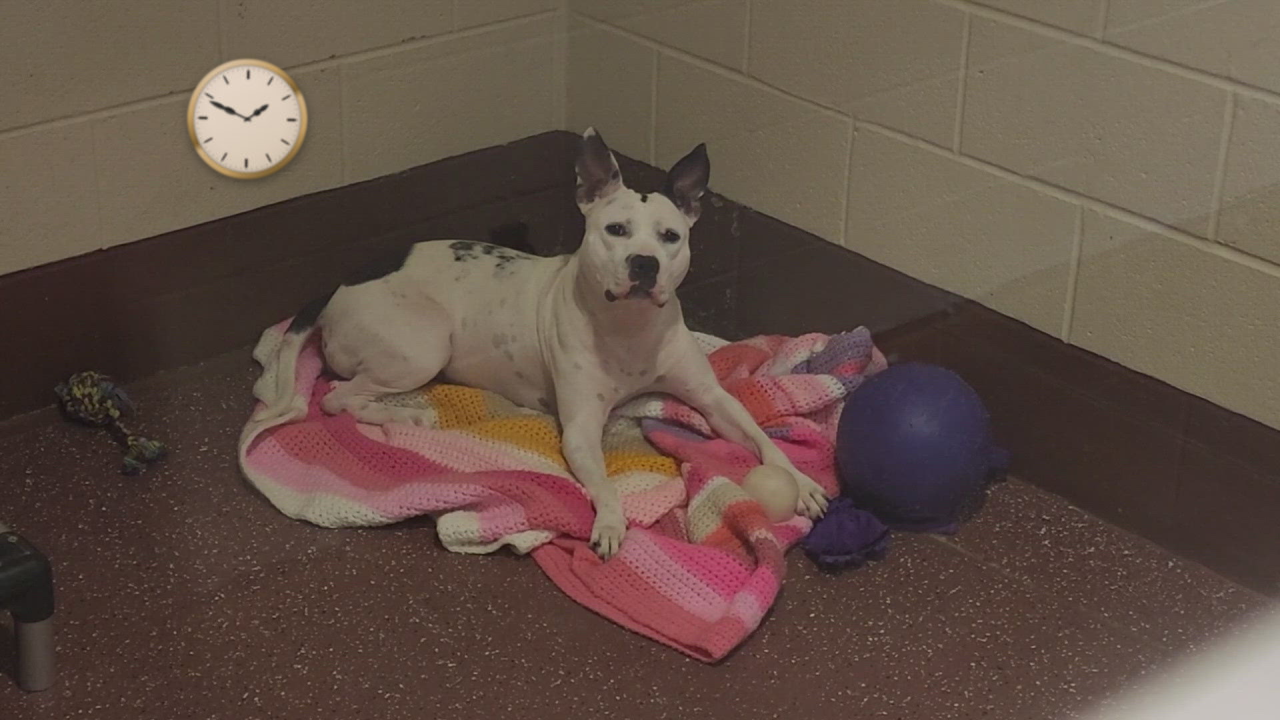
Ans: {"hour": 1, "minute": 49}
